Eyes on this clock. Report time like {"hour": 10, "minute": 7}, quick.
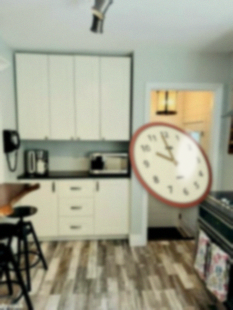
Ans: {"hour": 9, "minute": 59}
